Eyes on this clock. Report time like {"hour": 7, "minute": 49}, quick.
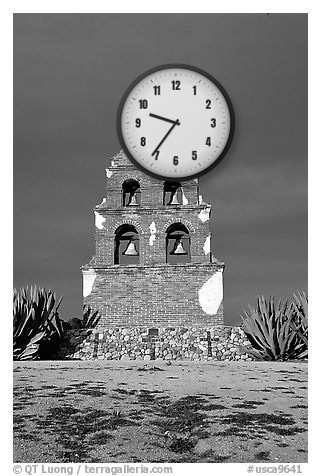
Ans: {"hour": 9, "minute": 36}
